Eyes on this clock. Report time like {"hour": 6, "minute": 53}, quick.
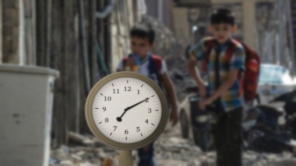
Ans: {"hour": 7, "minute": 10}
